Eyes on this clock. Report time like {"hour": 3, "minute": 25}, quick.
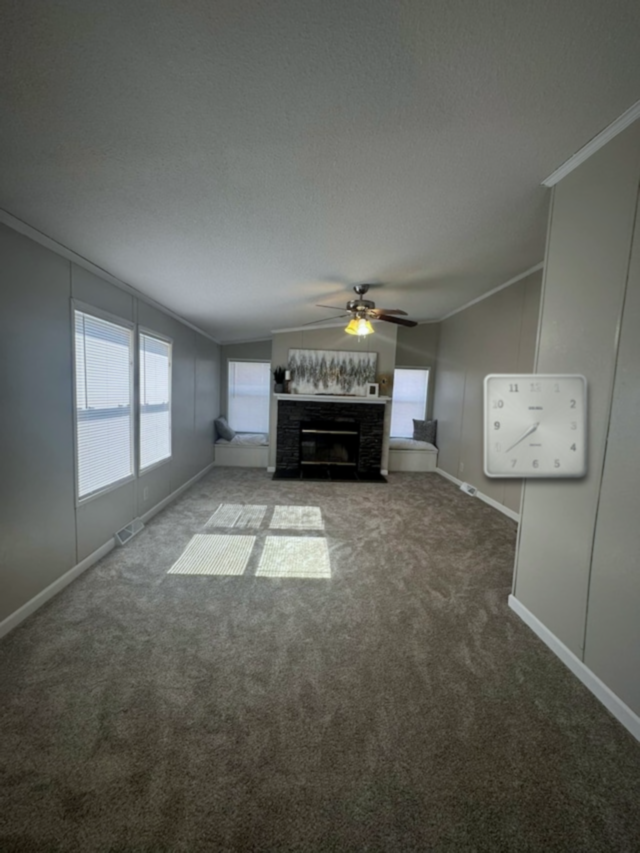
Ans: {"hour": 7, "minute": 38}
